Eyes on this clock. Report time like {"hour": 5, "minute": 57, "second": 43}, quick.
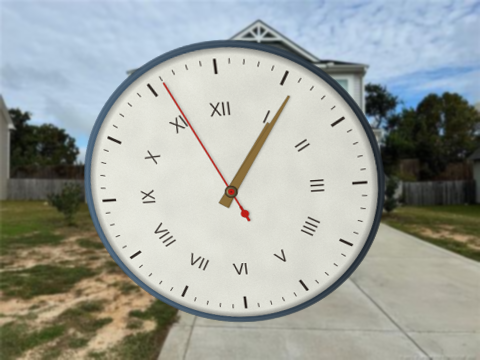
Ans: {"hour": 1, "minute": 5, "second": 56}
